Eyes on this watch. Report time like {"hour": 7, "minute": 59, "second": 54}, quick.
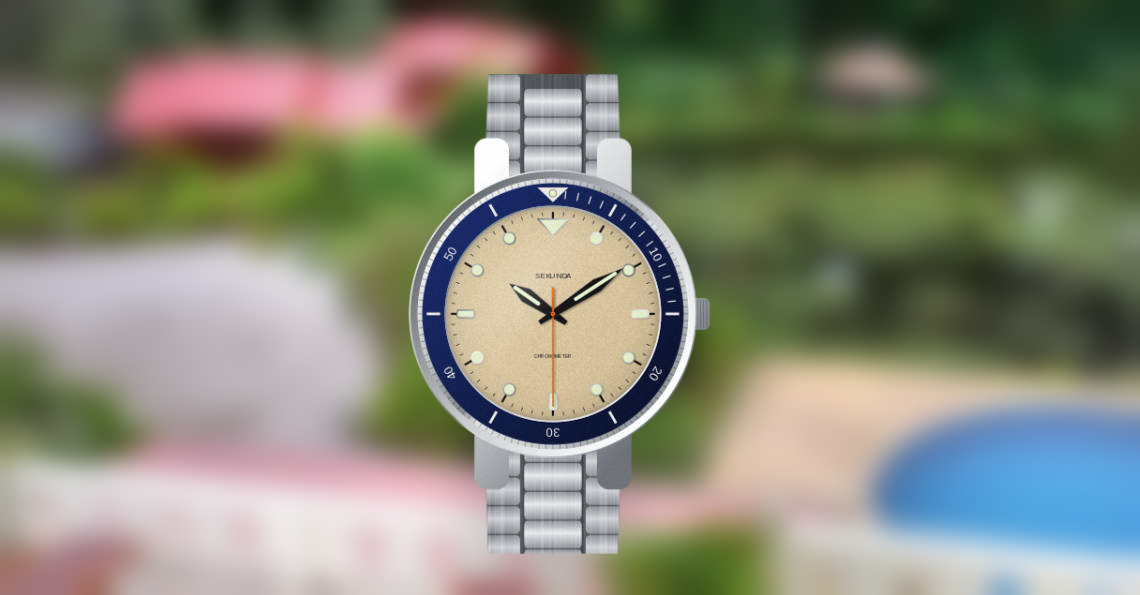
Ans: {"hour": 10, "minute": 9, "second": 30}
